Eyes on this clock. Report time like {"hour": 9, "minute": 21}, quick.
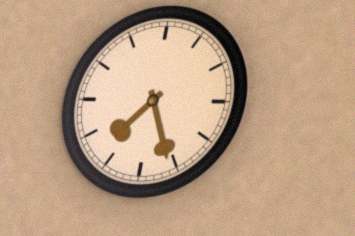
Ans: {"hour": 7, "minute": 26}
